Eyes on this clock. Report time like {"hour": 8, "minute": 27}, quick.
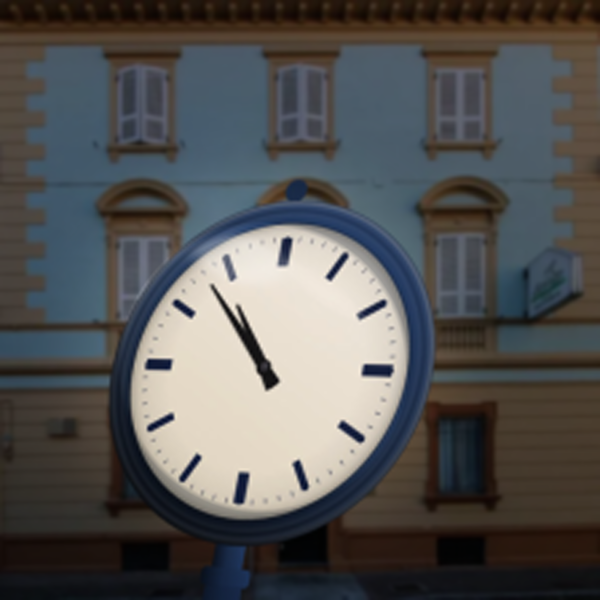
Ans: {"hour": 10, "minute": 53}
